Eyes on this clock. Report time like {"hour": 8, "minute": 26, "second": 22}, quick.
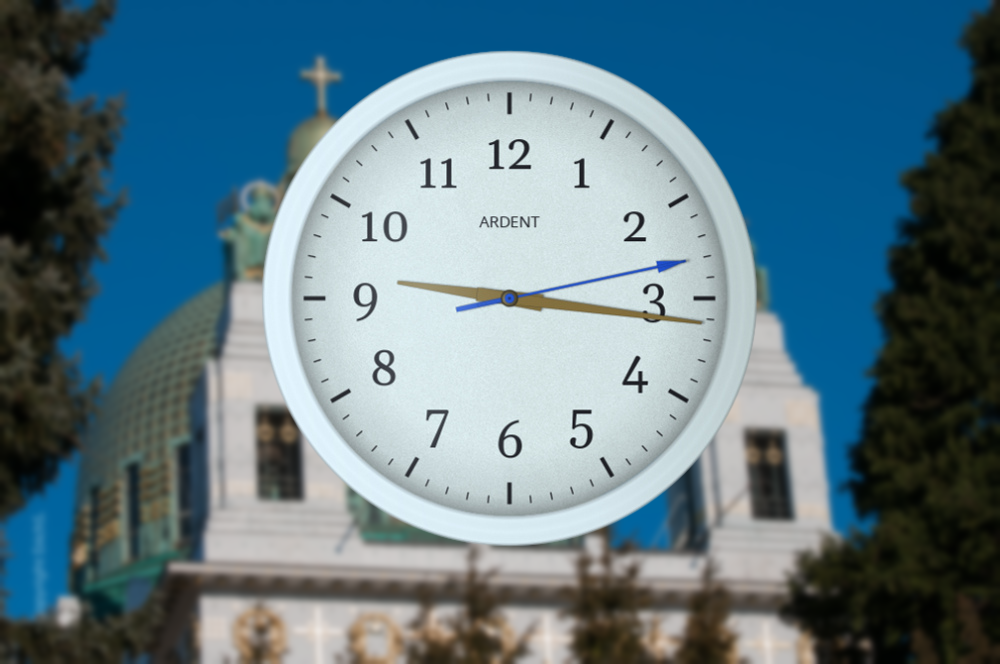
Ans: {"hour": 9, "minute": 16, "second": 13}
